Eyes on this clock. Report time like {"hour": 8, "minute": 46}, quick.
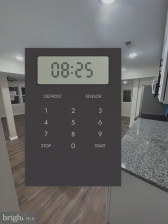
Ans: {"hour": 8, "minute": 25}
